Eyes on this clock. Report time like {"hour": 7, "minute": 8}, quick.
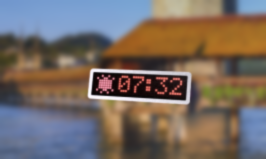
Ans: {"hour": 7, "minute": 32}
